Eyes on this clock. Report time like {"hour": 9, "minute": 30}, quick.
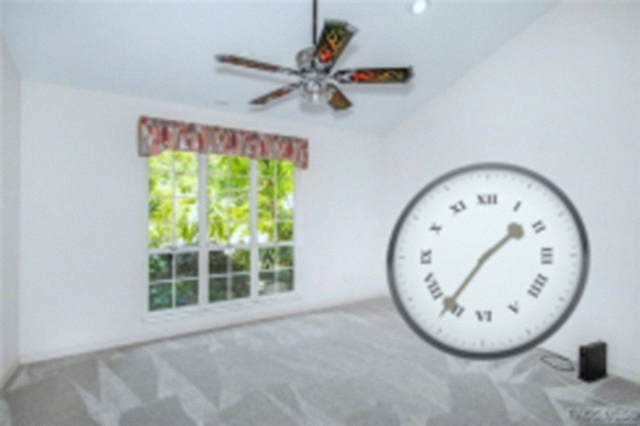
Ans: {"hour": 1, "minute": 36}
